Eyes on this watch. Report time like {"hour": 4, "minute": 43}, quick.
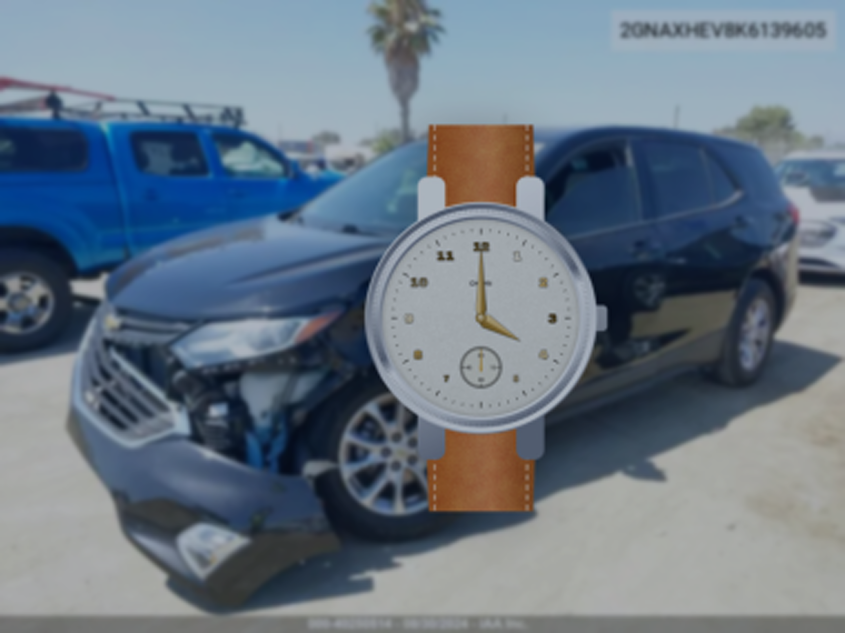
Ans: {"hour": 4, "minute": 0}
